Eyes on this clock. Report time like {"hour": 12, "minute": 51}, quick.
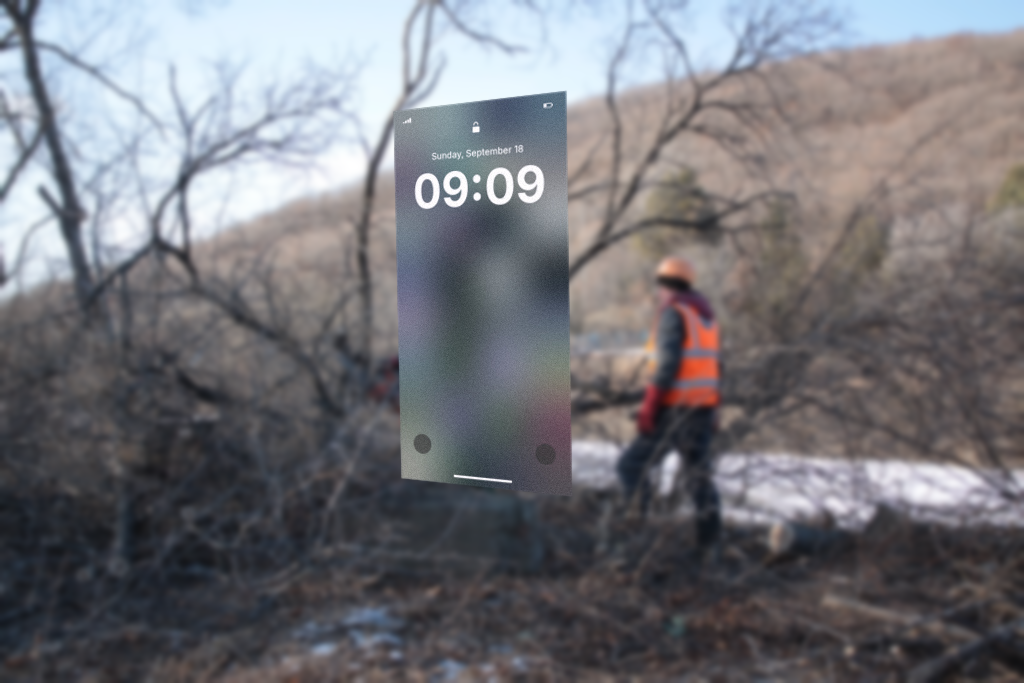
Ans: {"hour": 9, "minute": 9}
